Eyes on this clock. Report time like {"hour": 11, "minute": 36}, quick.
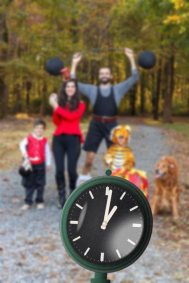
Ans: {"hour": 1, "minute": 1}
